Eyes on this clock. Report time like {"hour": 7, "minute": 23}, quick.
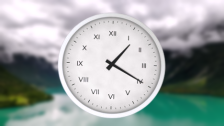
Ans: {"hour": 1, "minute": 20}
